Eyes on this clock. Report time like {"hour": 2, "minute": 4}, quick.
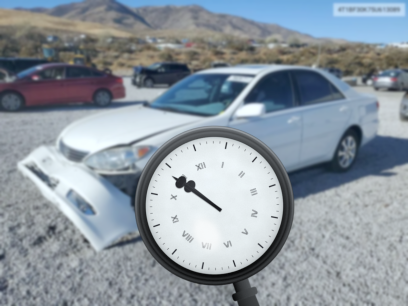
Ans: {"hour": 10, "minute": 54}
